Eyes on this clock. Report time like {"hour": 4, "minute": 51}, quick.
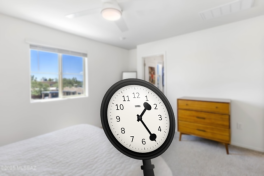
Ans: {"hour": 1, "minute": 25}
